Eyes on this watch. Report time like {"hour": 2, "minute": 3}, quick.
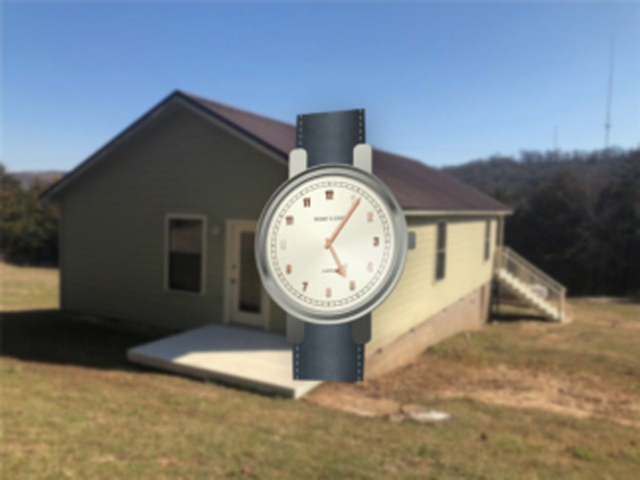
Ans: {"hour": 5, "minute": 6}
